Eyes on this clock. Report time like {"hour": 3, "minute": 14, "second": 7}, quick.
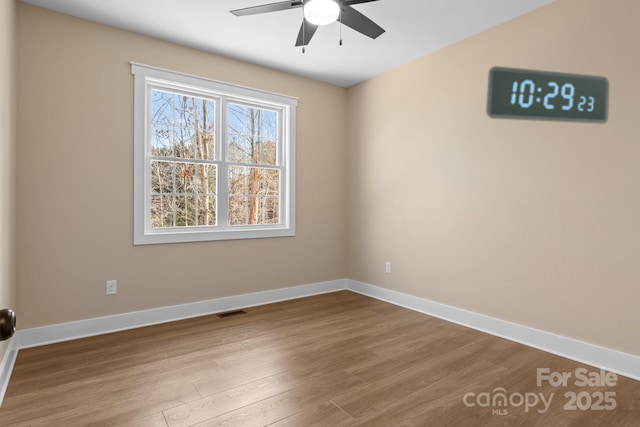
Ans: {"hour": 10, "minute": 29, "second": 23}
